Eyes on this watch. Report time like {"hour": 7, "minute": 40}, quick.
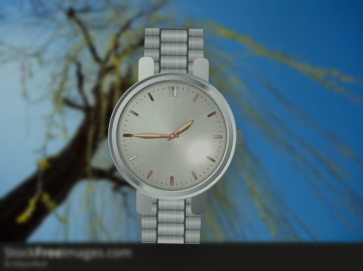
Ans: {"hour": 1, "minute": 45}
